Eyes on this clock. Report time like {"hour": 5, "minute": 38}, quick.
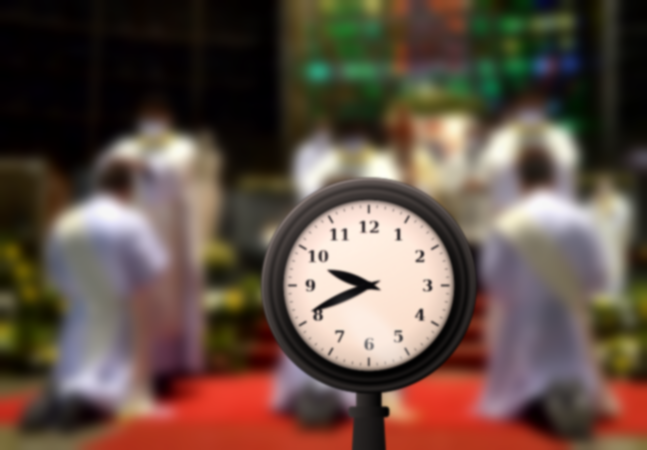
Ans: {"hour": 9, "minute": 41}
